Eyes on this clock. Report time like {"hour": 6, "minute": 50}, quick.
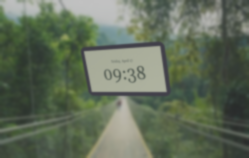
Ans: {"hour": 9, "minute": 38}
